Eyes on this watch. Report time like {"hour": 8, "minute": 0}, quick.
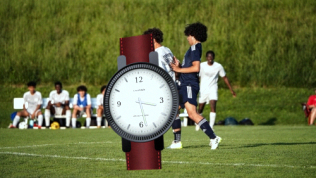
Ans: {"hour": 3, "minute": 28}
